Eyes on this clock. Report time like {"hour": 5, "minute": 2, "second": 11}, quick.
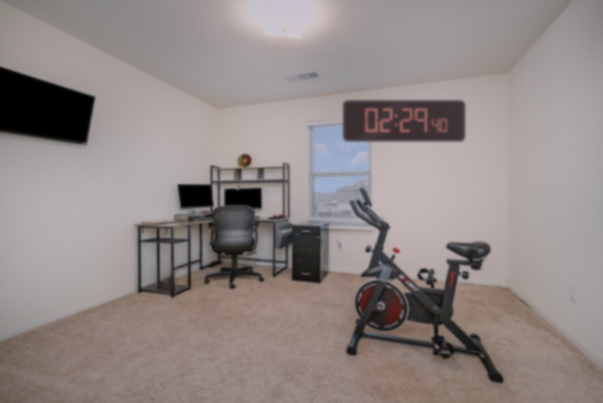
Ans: {"hour": 2, "minute": 29, "second": 40}
